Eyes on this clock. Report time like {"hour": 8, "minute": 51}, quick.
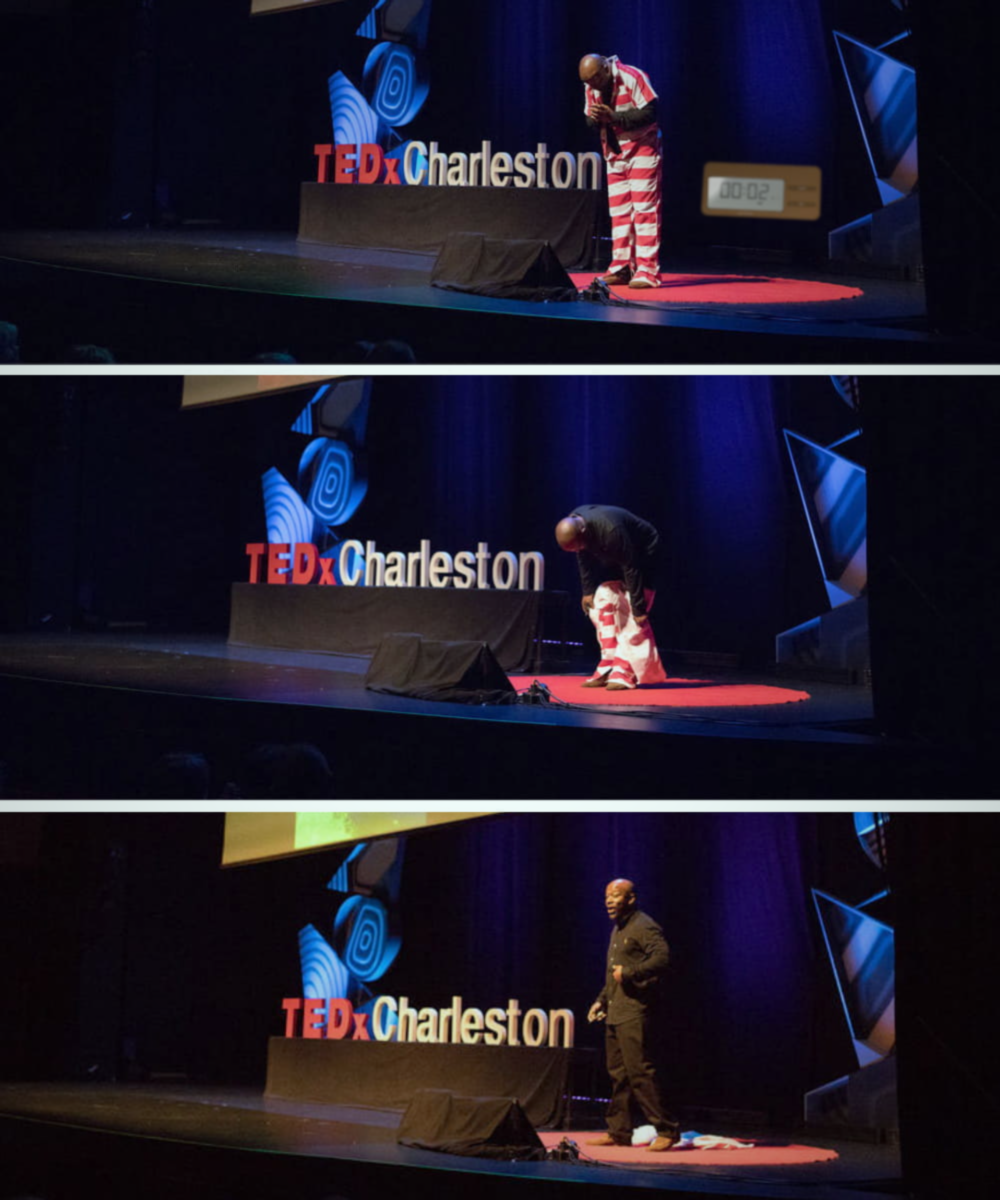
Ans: {"hour": 0, "minute": 2}
